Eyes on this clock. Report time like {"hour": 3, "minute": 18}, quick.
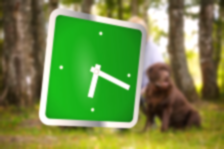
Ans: {"hour": 6, "minute": 18}
